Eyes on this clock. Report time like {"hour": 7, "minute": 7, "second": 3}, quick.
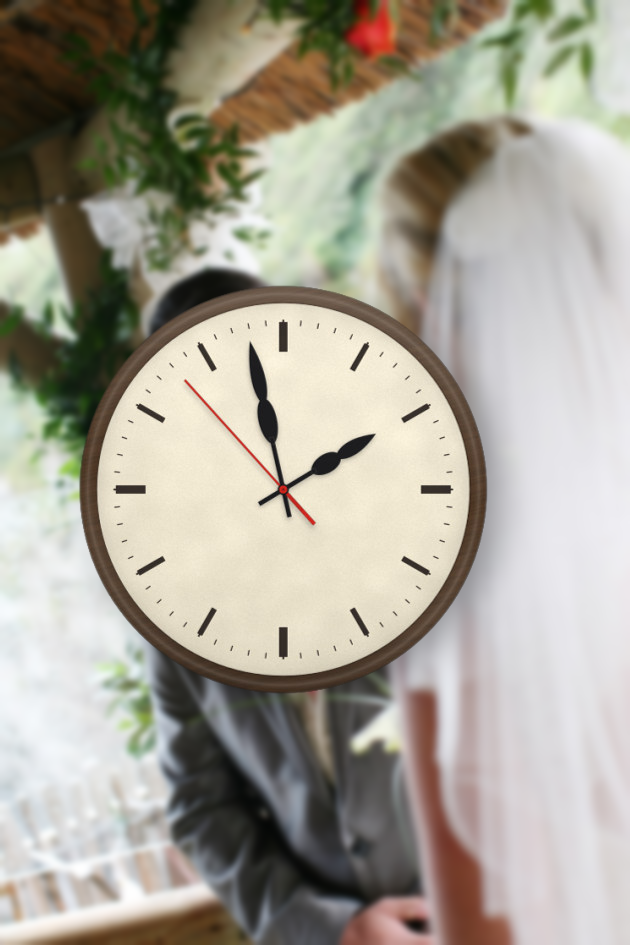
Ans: {"hour": 1, "minute": 57, "second": 53}
